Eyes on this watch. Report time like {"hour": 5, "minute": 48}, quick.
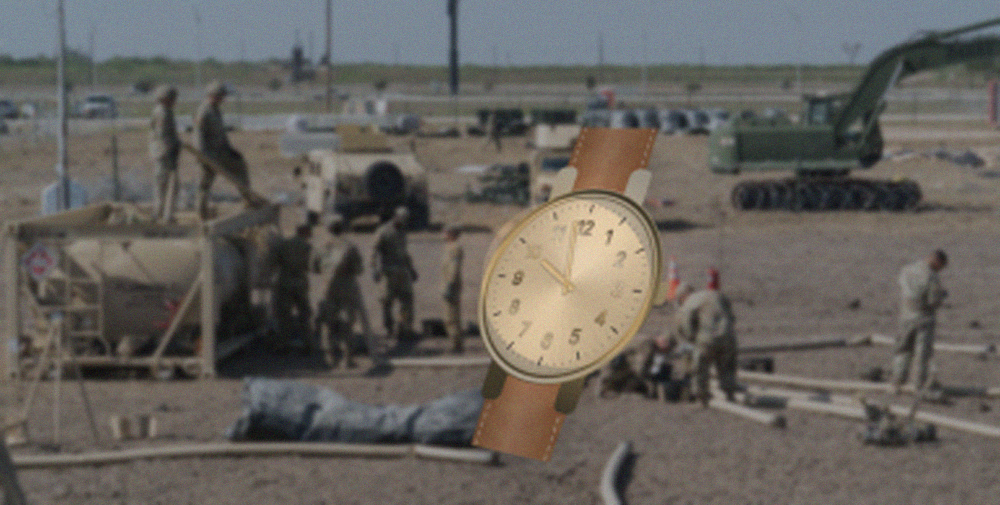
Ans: {"hour": 9, "minute": 58}
